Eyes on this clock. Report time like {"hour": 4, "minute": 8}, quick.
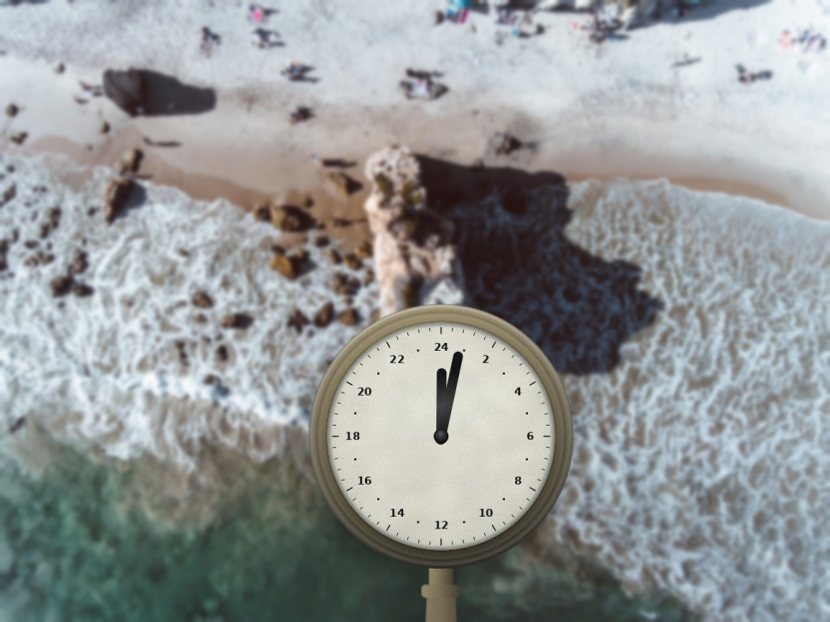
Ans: {"hour": 0, "minute": 2}
